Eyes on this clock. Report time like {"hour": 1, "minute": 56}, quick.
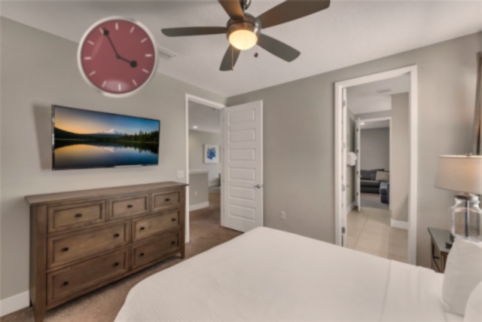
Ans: {"hour": 3, "minute": 56}
